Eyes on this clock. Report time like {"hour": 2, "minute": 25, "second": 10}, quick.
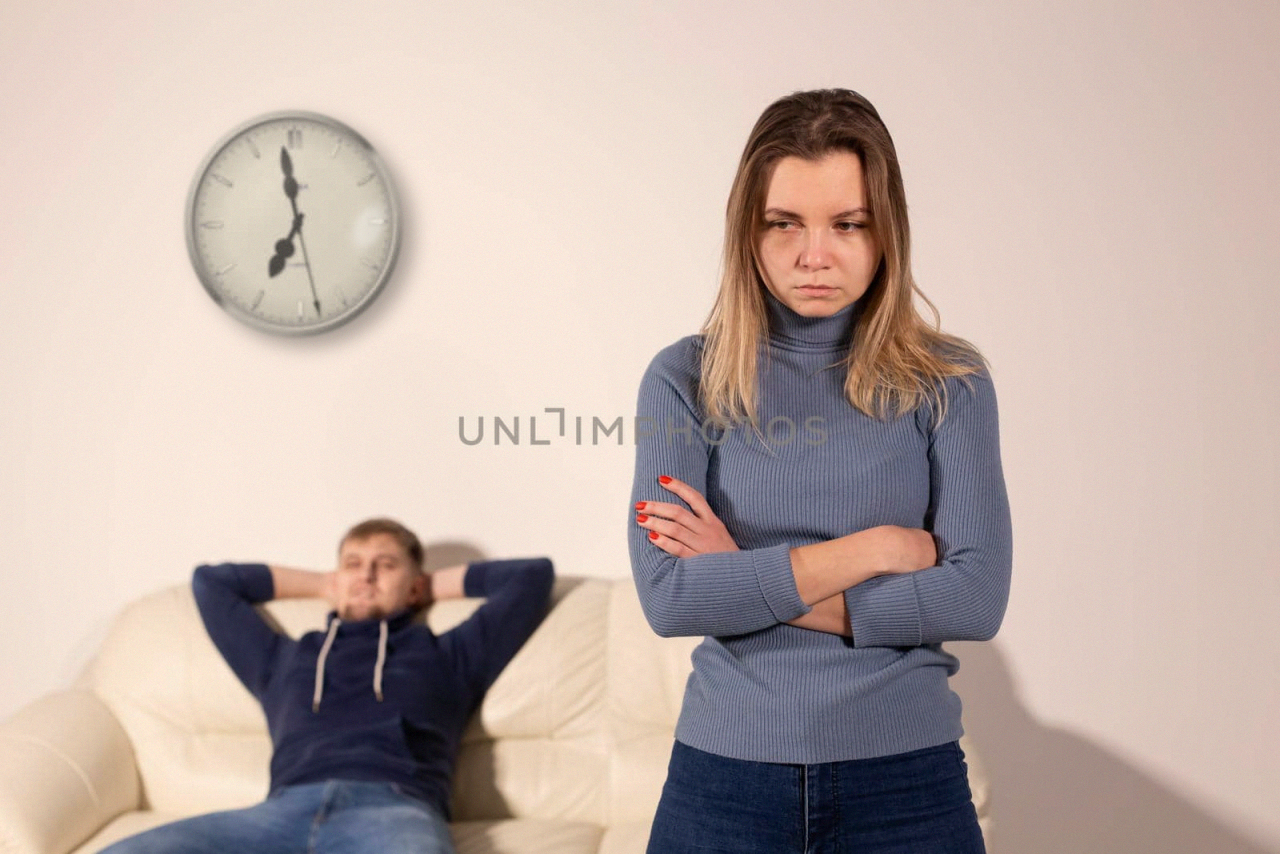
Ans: {"hour": 6, "minute": 58, "second": 28}
